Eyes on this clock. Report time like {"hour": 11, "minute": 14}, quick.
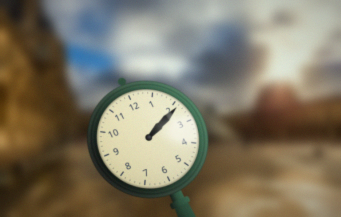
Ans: {"hour": 2, "minute": 11}
